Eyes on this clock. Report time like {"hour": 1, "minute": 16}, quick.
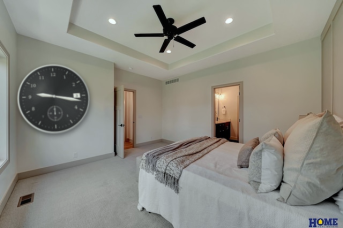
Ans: {"hour": 9, "minute": 17}
